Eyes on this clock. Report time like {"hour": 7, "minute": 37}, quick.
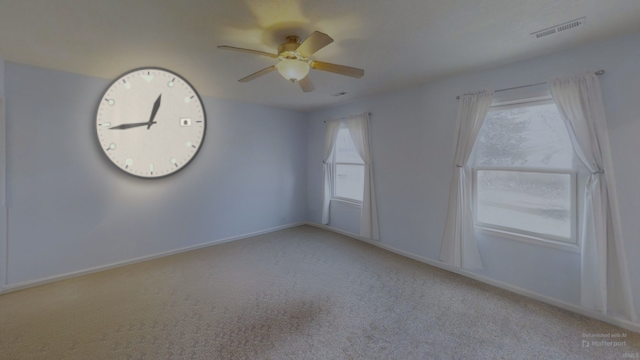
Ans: {"hour": 12, "minute": 44}
